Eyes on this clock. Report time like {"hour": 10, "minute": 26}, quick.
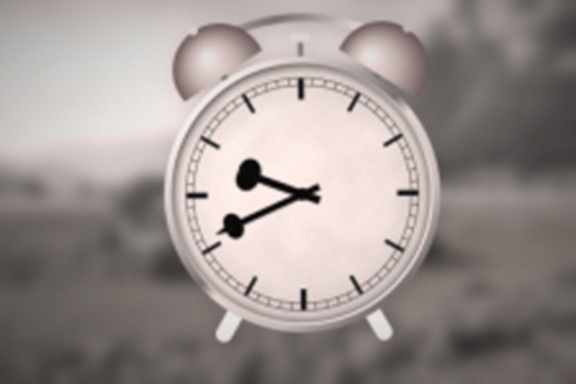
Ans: {"hour": 9, "minute": 41}
